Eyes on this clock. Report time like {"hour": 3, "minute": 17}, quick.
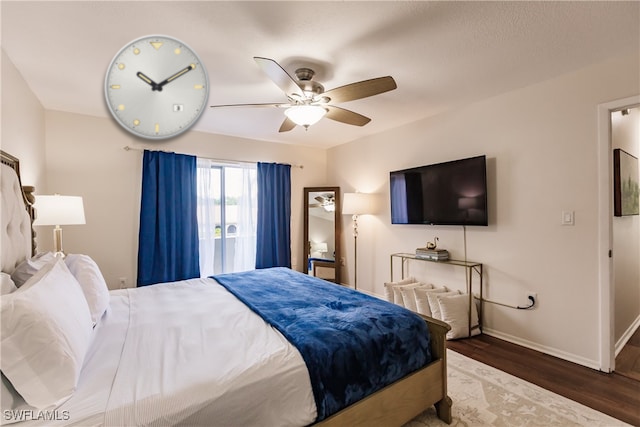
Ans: {"hour": 10, "minute": 10}
